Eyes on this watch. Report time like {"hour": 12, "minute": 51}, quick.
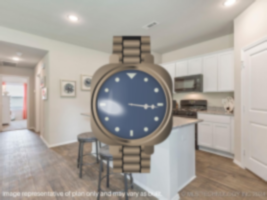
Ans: {"hour": 3, "minute": 16}
